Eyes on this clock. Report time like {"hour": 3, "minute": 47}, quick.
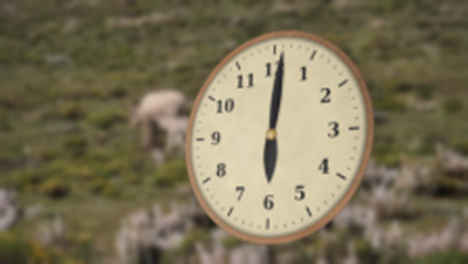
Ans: {"hour": 6, "minute": 1}
